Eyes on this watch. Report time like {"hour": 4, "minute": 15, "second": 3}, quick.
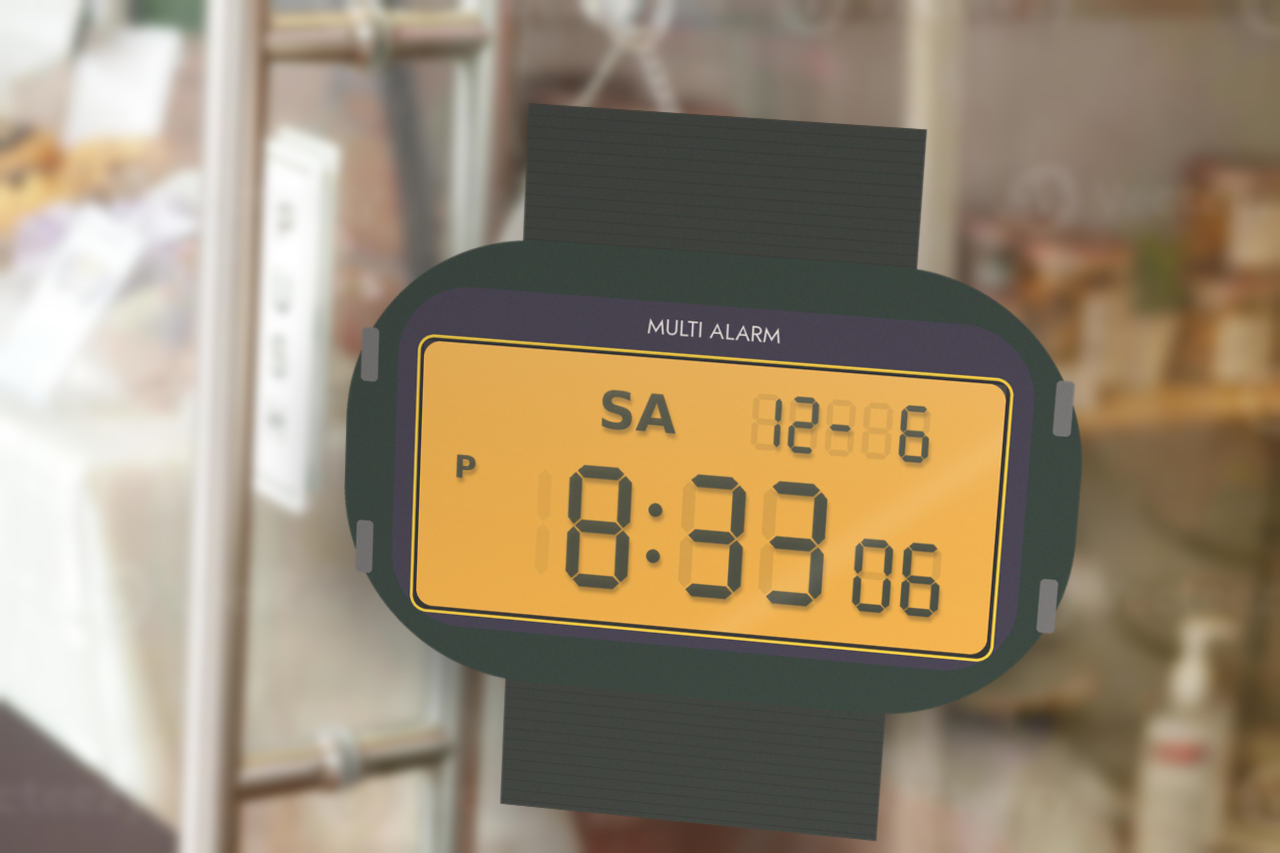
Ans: {"hour": 8, "minute": 33, "second": 6}
